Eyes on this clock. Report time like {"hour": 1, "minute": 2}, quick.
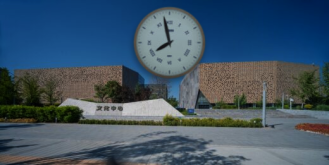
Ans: {"hour": 7, "minute": 58}
